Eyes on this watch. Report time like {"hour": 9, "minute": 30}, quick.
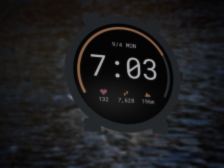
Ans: {"hour": 7, "minute": 3}
